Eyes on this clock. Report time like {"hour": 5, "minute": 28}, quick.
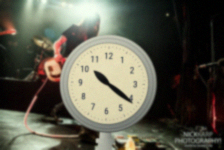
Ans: {"hour": 10, "minute": 21}
